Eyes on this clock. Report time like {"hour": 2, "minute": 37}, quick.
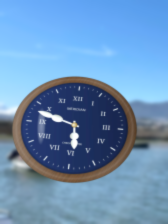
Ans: {"hour": 5, "minute": 48}
